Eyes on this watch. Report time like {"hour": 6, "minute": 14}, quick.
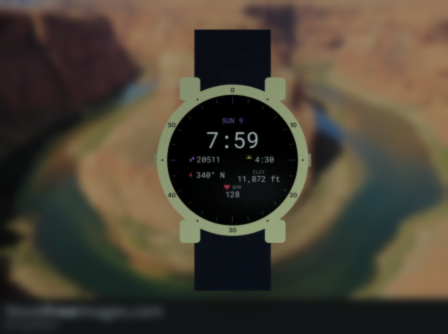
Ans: {"hour": 7, "minute": 59}
